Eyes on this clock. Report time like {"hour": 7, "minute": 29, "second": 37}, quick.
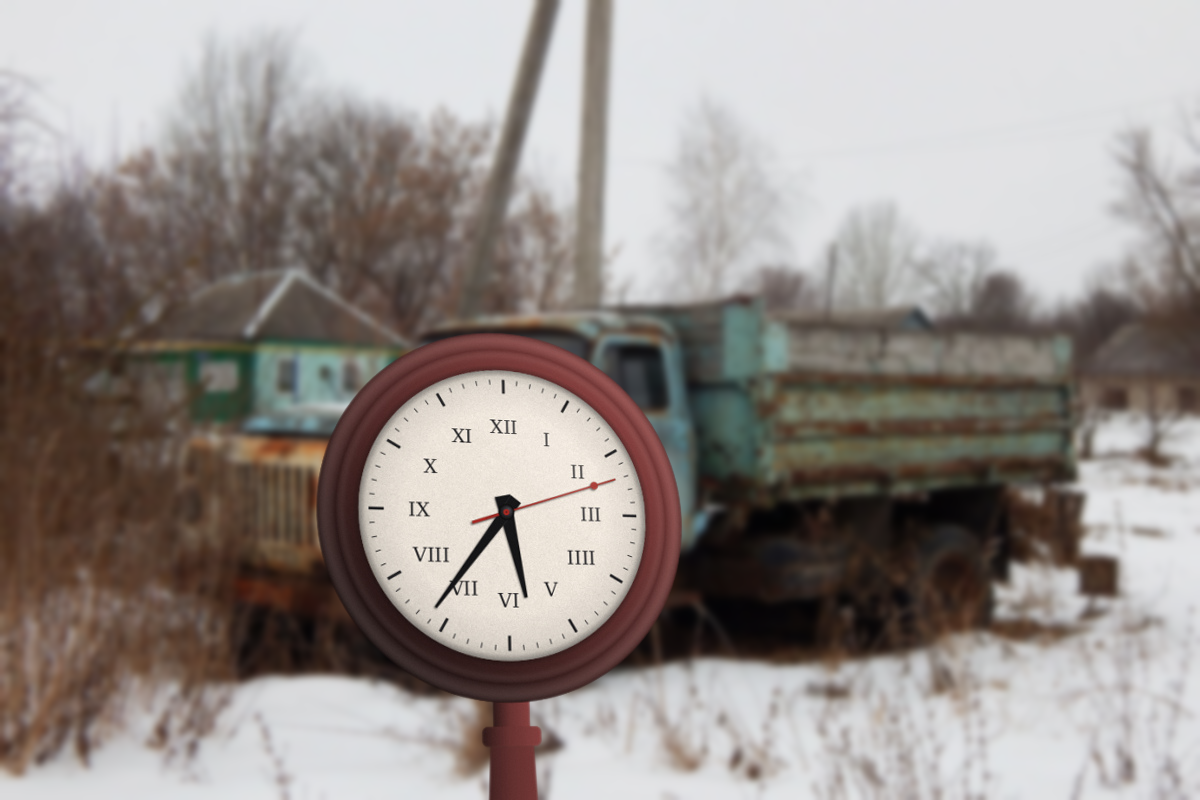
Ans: {"hour": 5, "minute": 36, "second": 12}
